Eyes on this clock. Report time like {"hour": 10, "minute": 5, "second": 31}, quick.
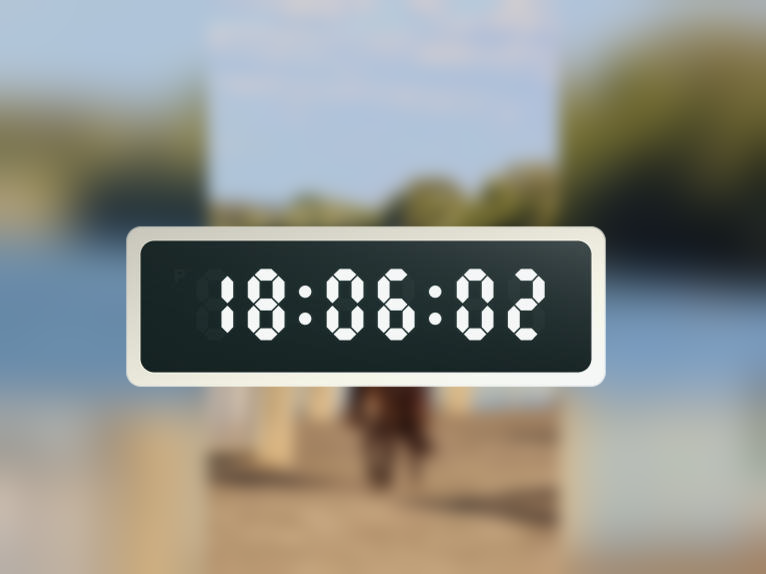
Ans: {"hour": 18, "minute": 6, "second": 2}
